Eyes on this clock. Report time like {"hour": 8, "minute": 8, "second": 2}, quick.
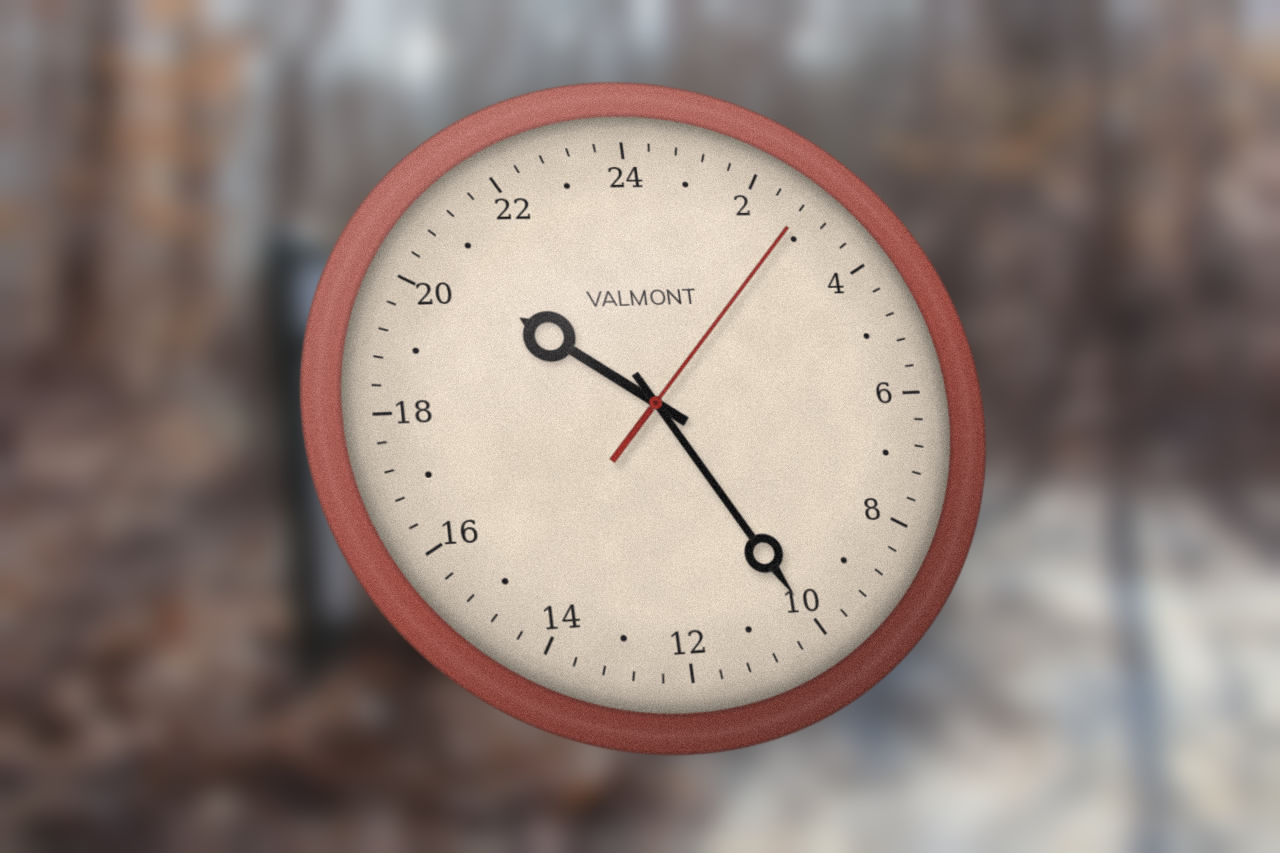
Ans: {"hour": 20, "minute": 25, "second": 7}
